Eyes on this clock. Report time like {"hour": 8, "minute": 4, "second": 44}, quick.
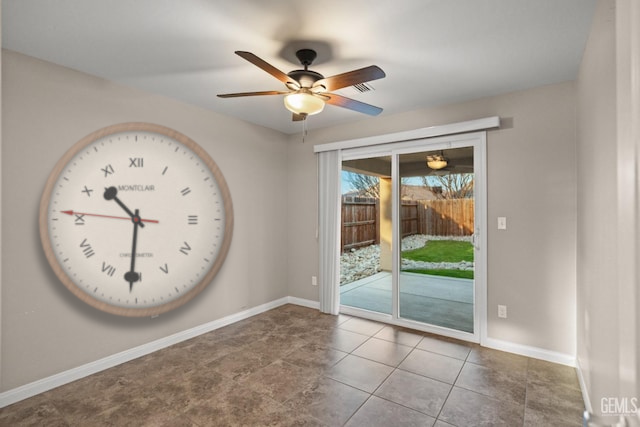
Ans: {"hour": 10, "minute": 30, "second": 46}
